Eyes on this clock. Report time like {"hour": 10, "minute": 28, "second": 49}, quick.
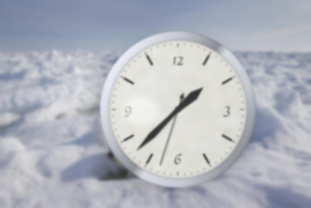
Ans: {"hour": 1, "minute": 37, "second": 33}
